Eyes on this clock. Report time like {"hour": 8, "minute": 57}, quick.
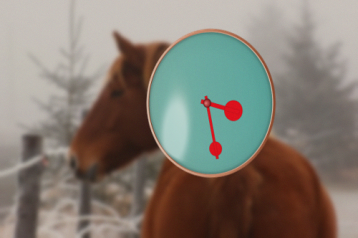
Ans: {"hour": 3, "minute": 28}
